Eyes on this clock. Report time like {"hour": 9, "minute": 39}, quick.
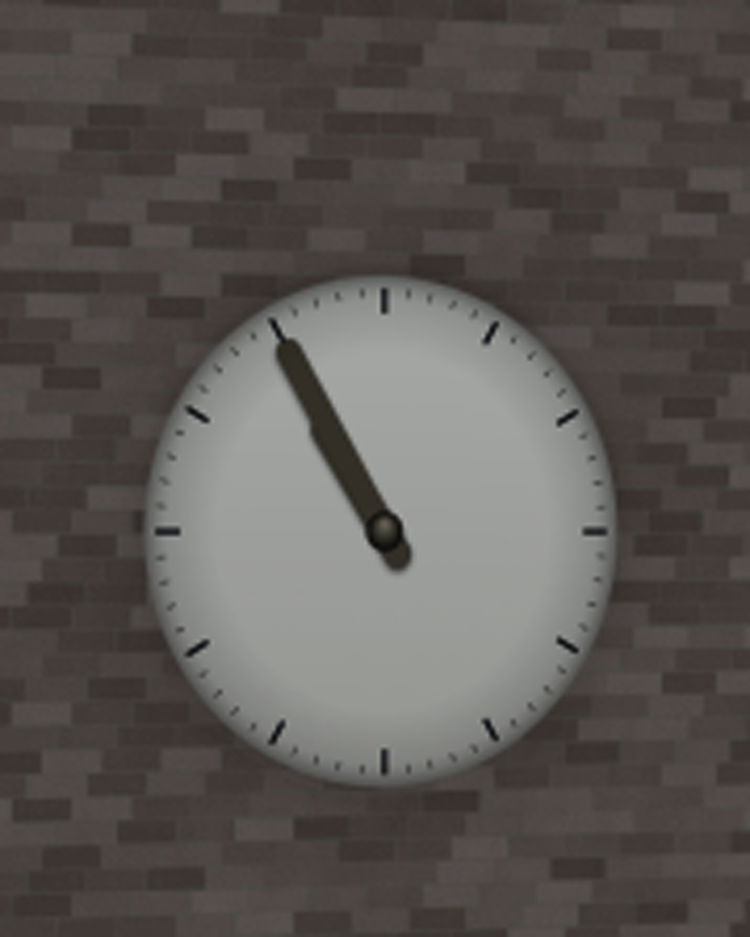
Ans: {"hour": 10, "minute": 55}
